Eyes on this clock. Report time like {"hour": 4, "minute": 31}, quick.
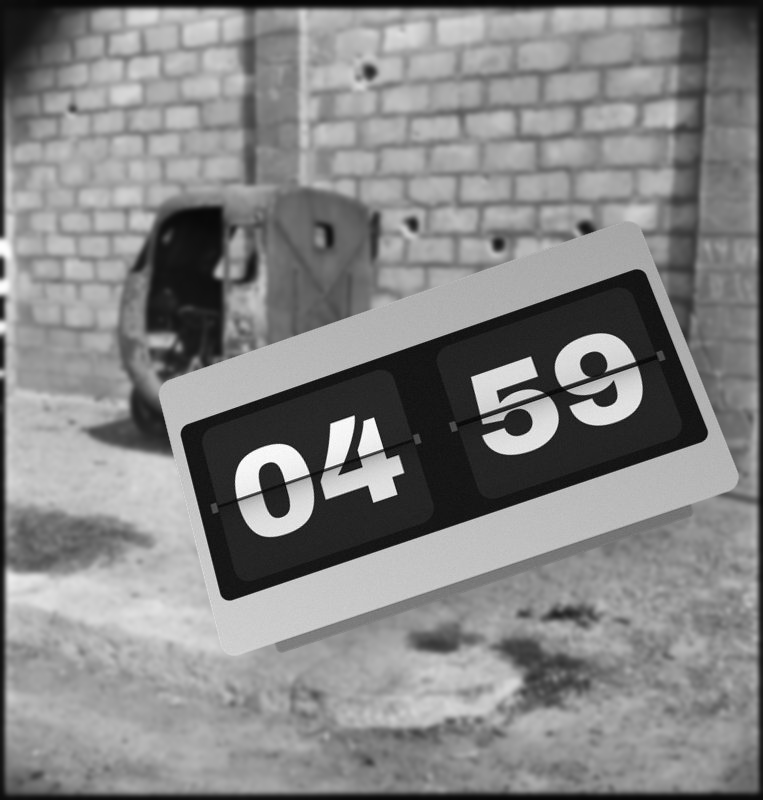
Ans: {"hour": 4, "minute": 59}
